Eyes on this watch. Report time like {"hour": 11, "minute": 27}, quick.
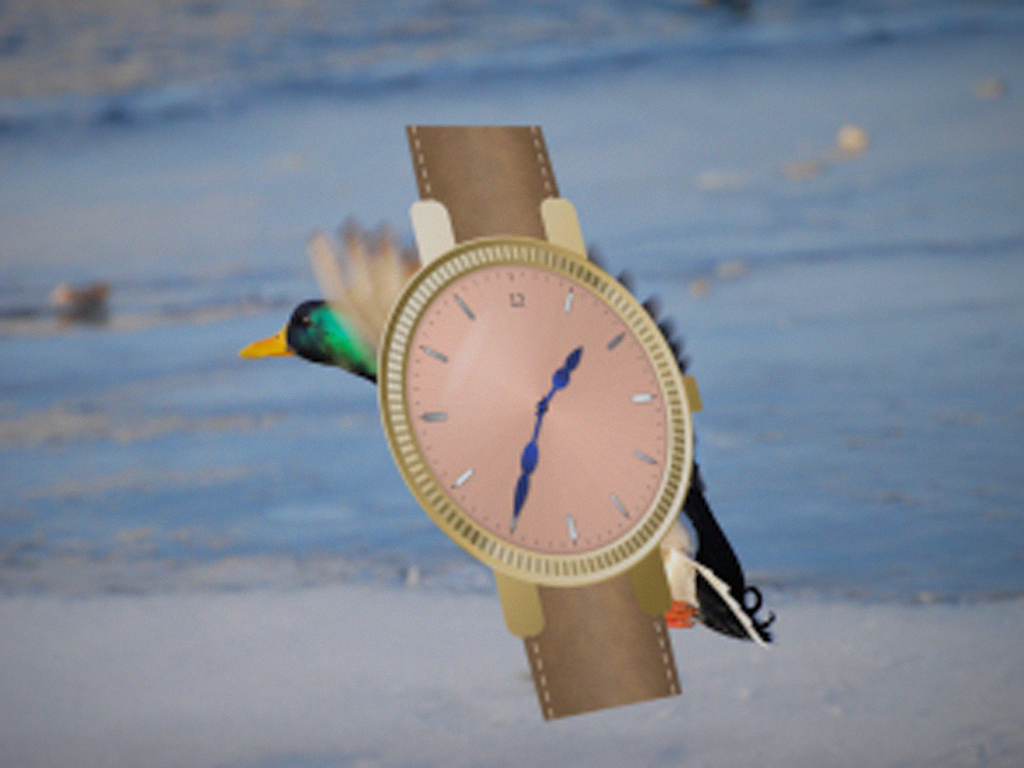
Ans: {"hour": 1, "minute": 35}
